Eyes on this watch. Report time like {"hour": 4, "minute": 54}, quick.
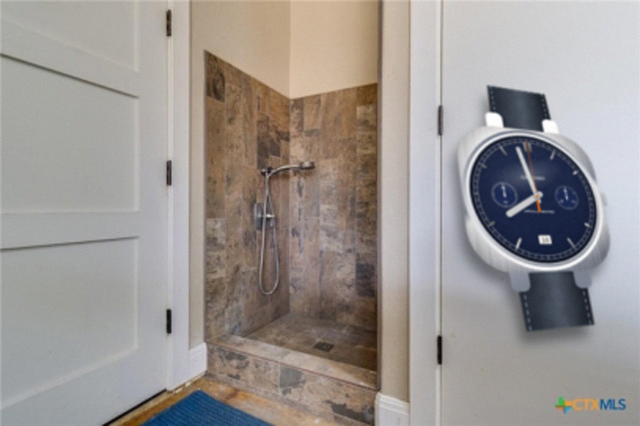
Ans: {"hour": 7, "minute": 58}
